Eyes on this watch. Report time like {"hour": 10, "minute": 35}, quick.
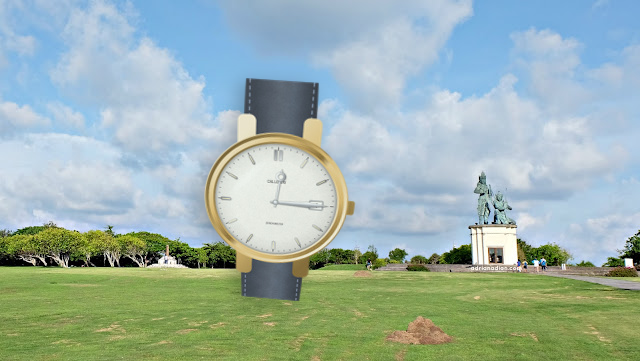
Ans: {"hour": 12, "minute": 15}
